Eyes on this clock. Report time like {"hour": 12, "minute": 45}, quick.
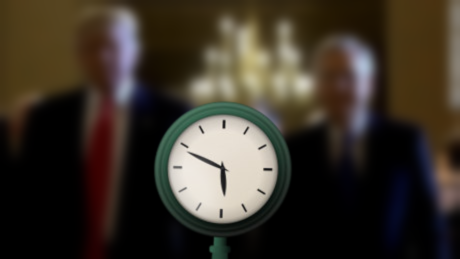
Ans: {"hour": 5, "minute": 49}
